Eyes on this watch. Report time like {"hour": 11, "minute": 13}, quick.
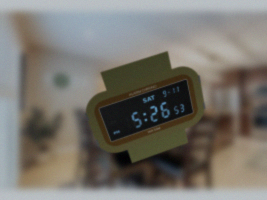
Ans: {"hour": 5, "minute": 26}
